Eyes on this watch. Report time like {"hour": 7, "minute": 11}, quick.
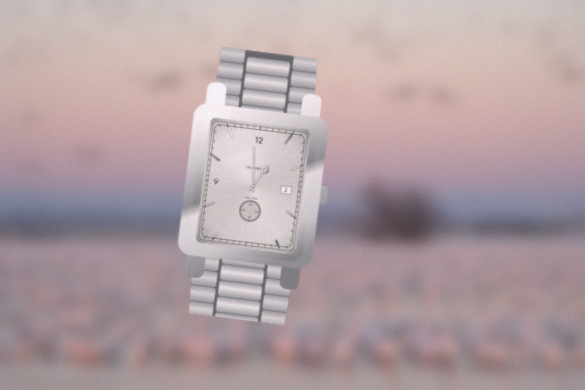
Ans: {"hour": 12, "minute": 59}
